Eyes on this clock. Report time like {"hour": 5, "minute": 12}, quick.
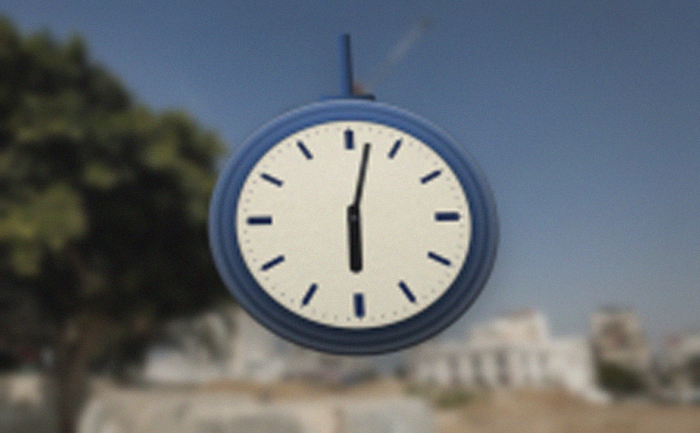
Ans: {"hour": 6, "minute": 2}
